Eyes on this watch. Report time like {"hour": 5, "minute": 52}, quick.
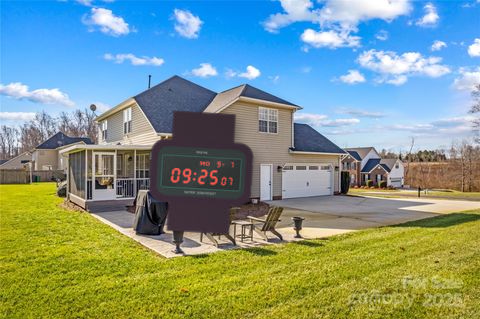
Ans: {"hour": 9, "minute": 25}
